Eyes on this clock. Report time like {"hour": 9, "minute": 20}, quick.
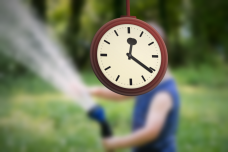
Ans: {"hour": 12, "minute": 21}
